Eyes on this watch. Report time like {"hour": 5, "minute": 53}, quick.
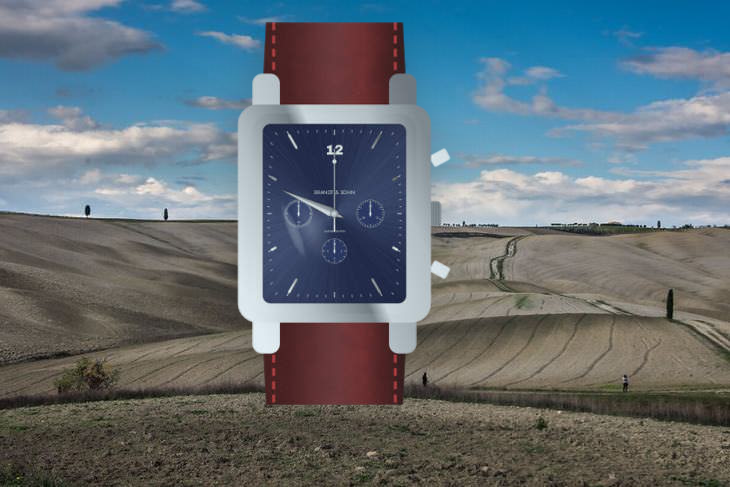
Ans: {"hour": 9, "minute": 49}
